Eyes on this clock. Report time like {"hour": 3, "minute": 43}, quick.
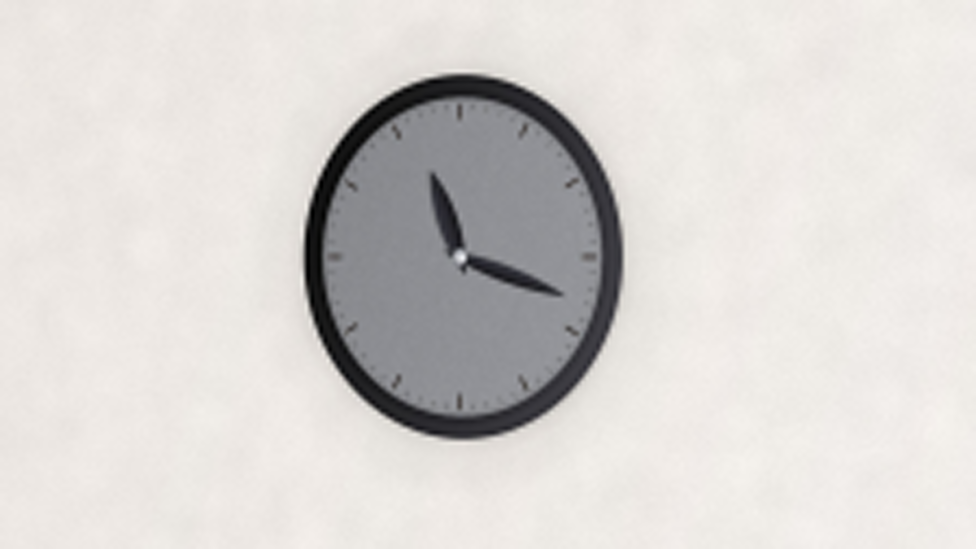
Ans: {"hour": 11, "minute": 18}
